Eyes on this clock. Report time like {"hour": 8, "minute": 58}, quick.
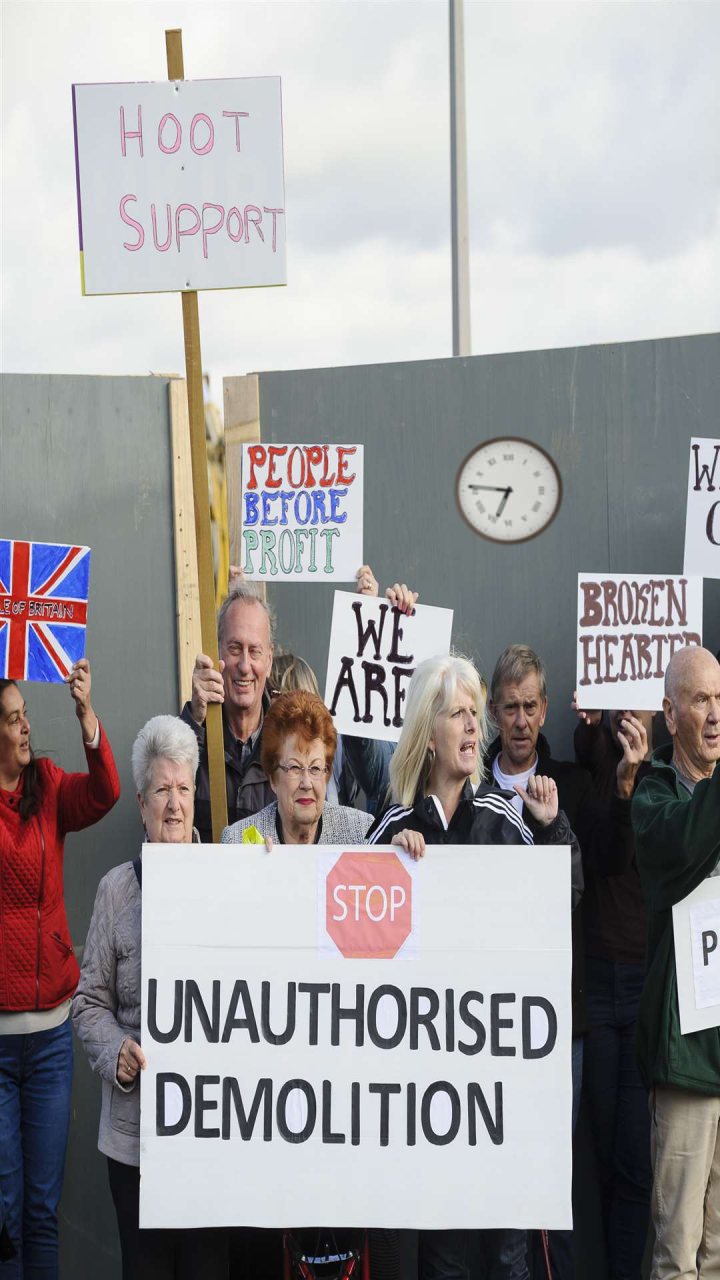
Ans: {"hour": 6, "minute": 46}
